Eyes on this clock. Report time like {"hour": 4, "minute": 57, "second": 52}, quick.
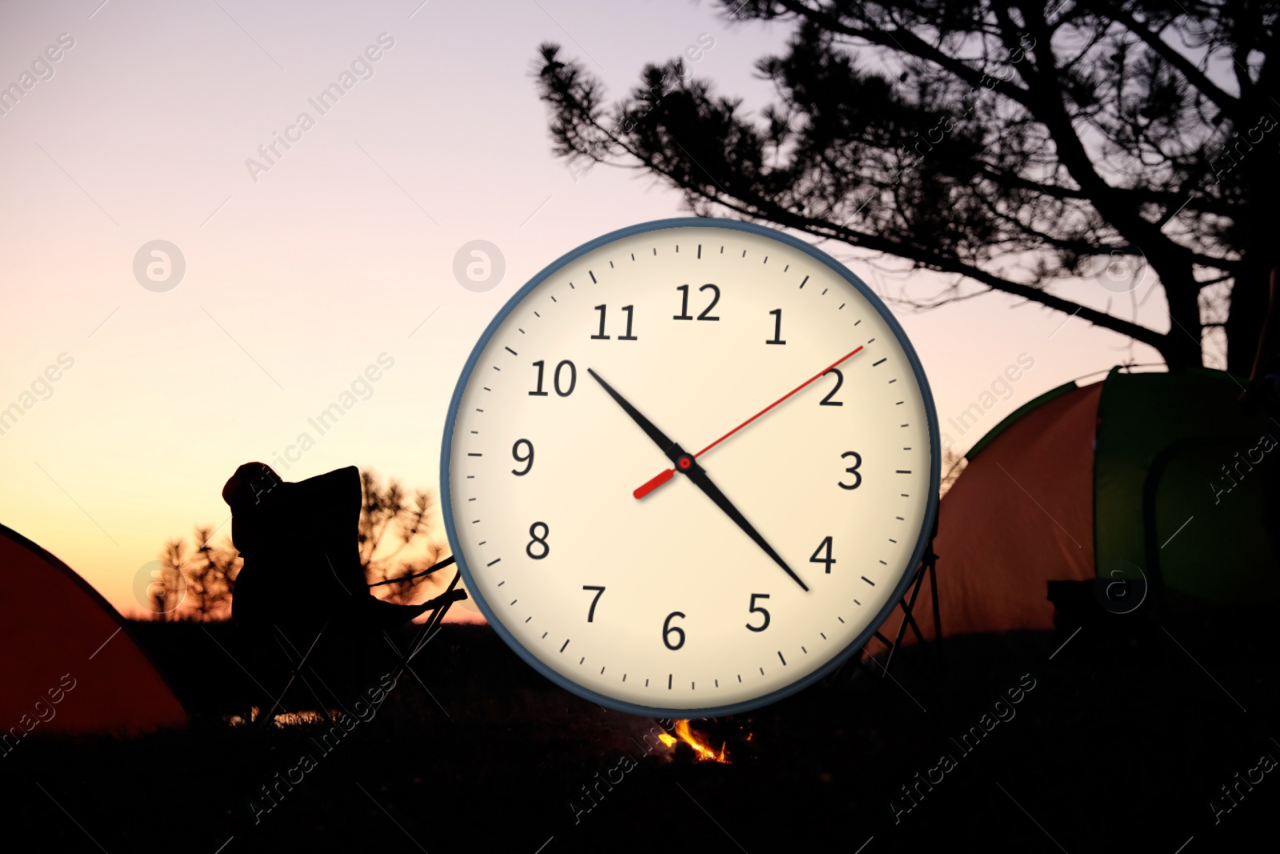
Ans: {"hour": 10, "minute": 22, "second": 9}
